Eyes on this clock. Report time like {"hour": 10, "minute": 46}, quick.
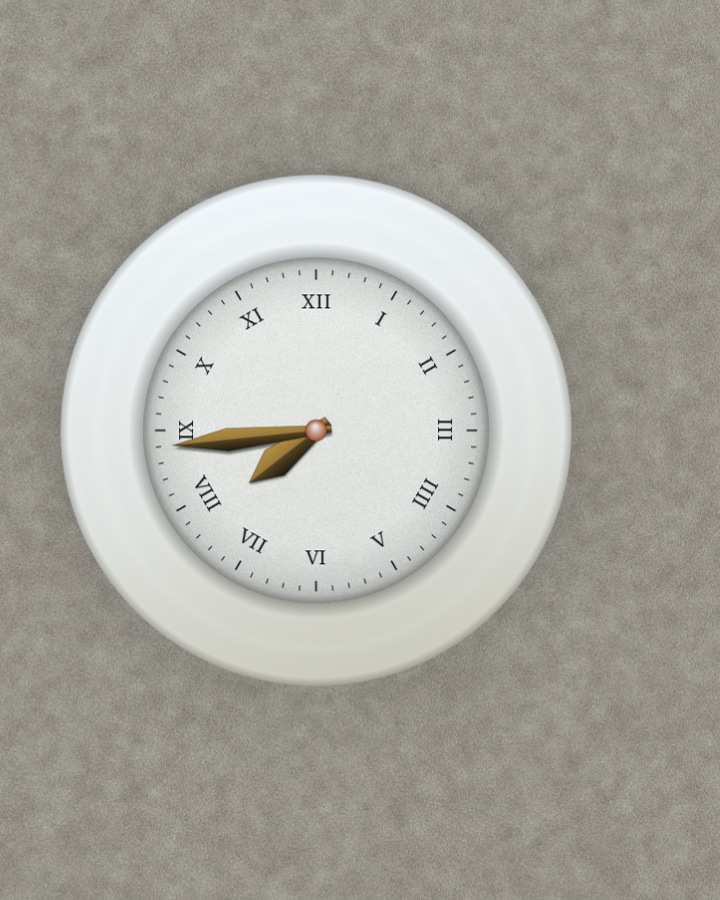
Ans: {"hour": 7, "minute": 44}
